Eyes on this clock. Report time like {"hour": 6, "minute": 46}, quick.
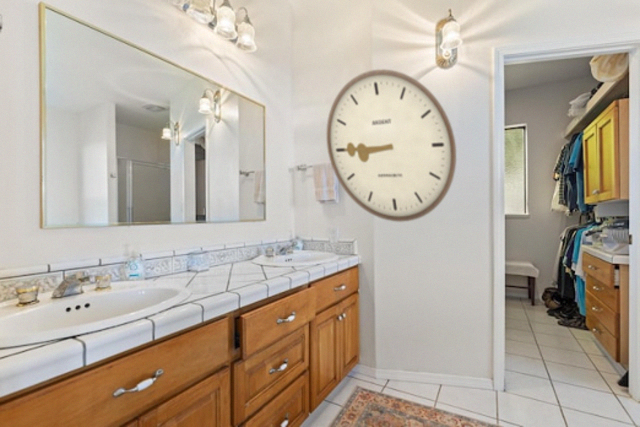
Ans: {"hour": 8, "minute": 45}
